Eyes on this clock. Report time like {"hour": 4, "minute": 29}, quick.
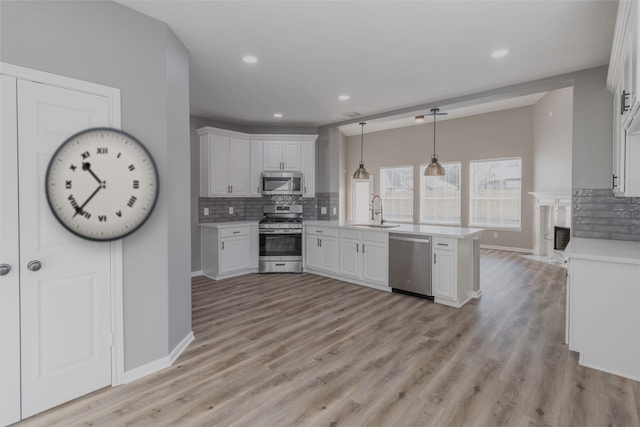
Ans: {"hour": 10, "minute": 37}
